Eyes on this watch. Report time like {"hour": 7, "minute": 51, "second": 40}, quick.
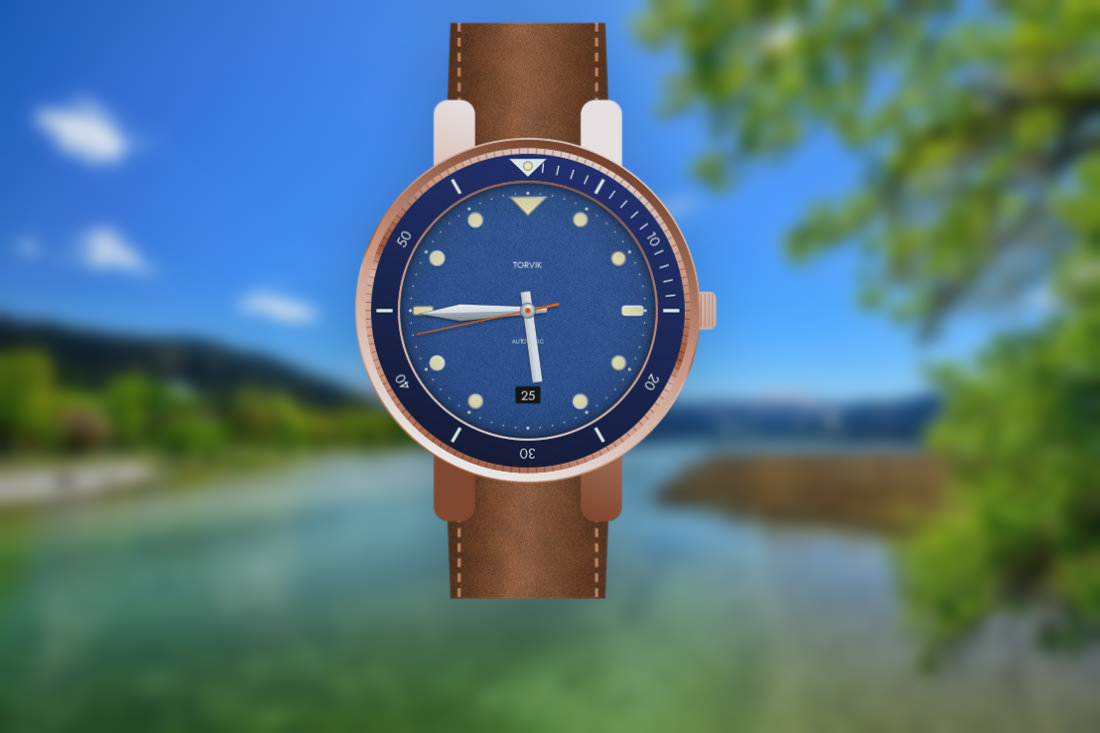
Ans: {"hour": 5, "minute": 44, "second": 43}
